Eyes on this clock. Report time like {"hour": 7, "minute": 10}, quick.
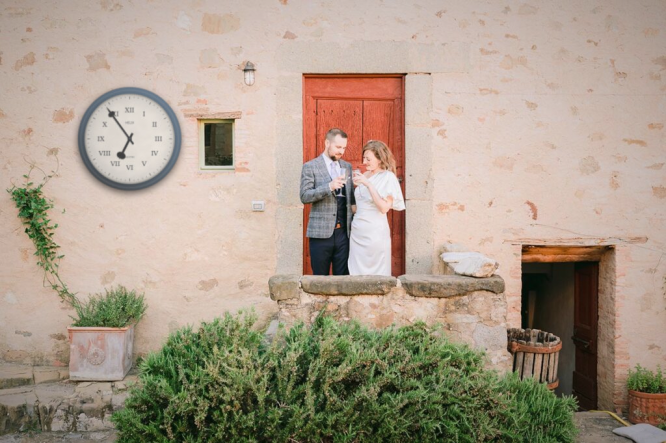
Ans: {"hour": 6, "minute": 54}
